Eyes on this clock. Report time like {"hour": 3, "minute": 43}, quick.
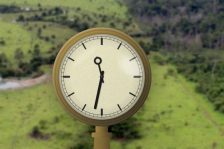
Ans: {"hour": 11, "minute": 32}
